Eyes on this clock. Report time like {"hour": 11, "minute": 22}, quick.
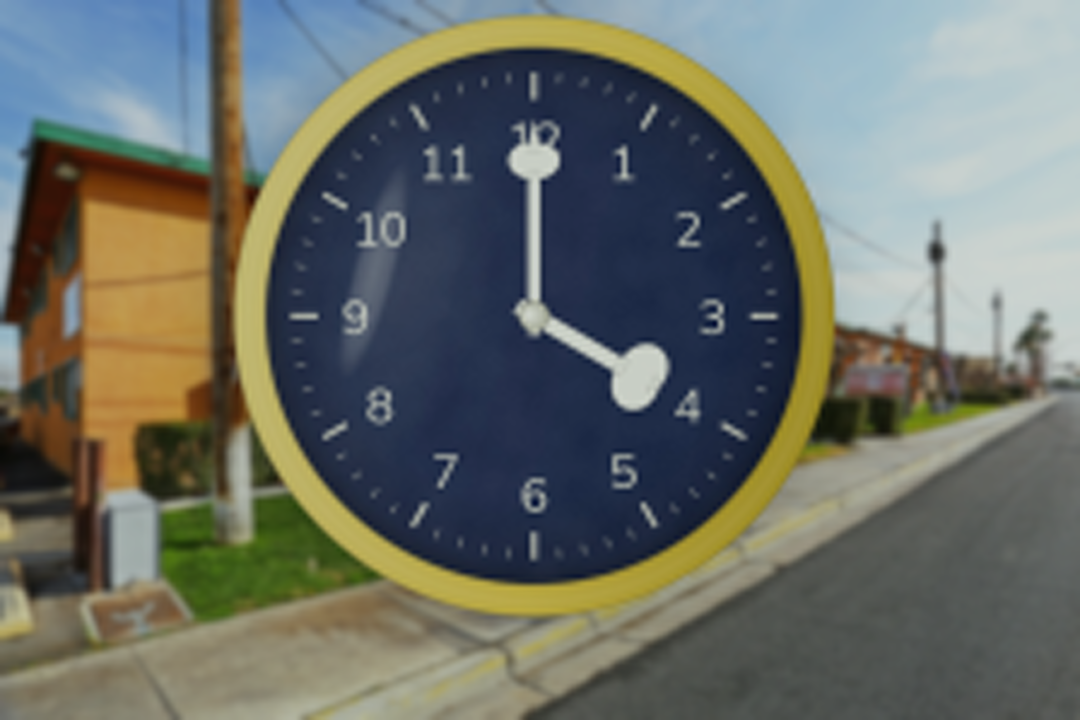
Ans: {"hour": 4, "minute": 0}
